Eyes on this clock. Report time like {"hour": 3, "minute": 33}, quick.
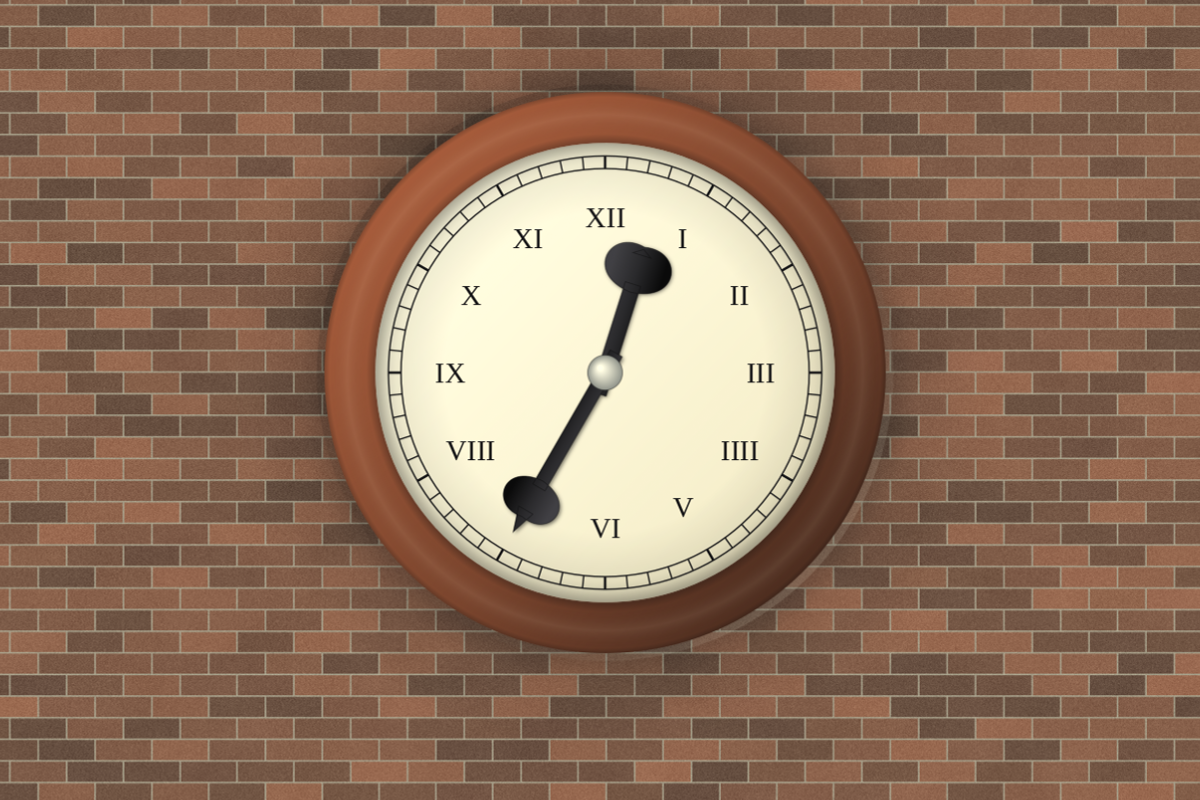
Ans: {"hour": 12, "minute": 35}
